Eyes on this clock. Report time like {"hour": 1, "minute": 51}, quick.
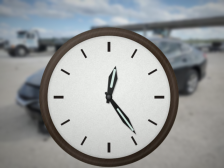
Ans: {"hour": 12, "minute": 24}
